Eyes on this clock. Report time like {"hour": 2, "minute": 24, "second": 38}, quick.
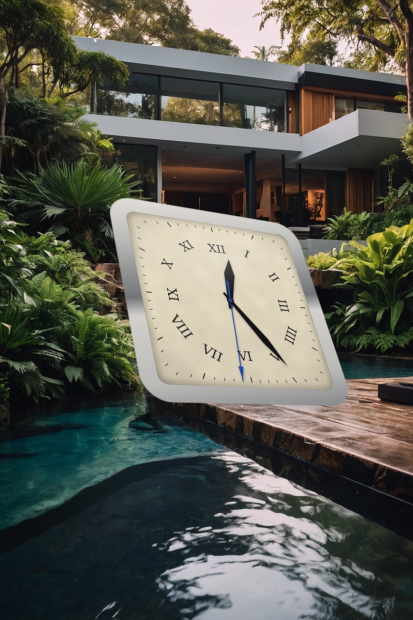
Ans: {"hour": 12, "minute": 24, "second": 31}
